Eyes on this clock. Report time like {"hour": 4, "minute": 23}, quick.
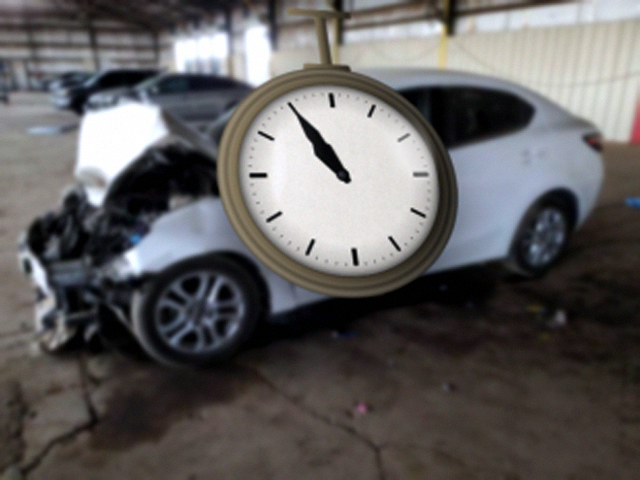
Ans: {"hour": 10, "minute": 55}
